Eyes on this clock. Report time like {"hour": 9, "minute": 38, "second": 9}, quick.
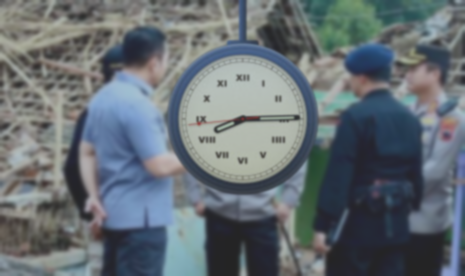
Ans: {"hour": 8, "minute": 14, "second": 44}
